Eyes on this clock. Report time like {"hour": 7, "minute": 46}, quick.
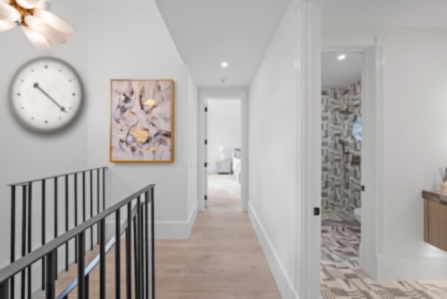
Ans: {"hour": 10, "minute": 22}
